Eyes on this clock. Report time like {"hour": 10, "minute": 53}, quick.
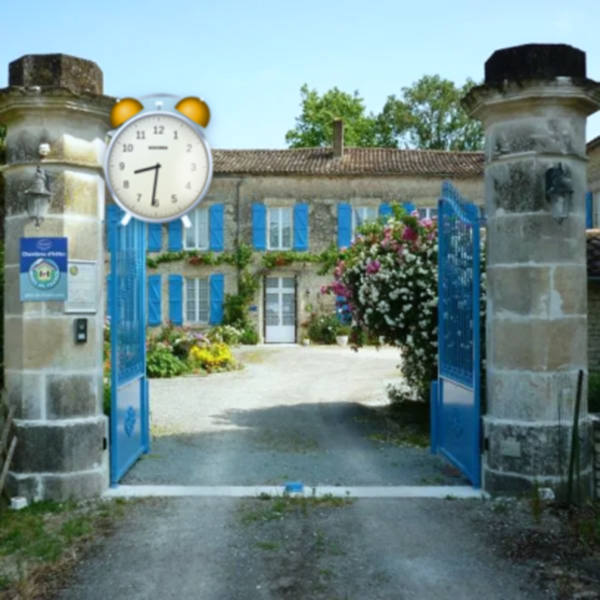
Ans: {"hour": 8, "minute": 31}
